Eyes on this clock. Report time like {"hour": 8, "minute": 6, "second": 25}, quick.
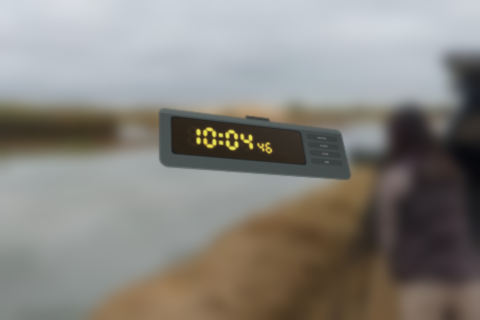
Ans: {"hour": 10, "minute": 4, "second": 46}
